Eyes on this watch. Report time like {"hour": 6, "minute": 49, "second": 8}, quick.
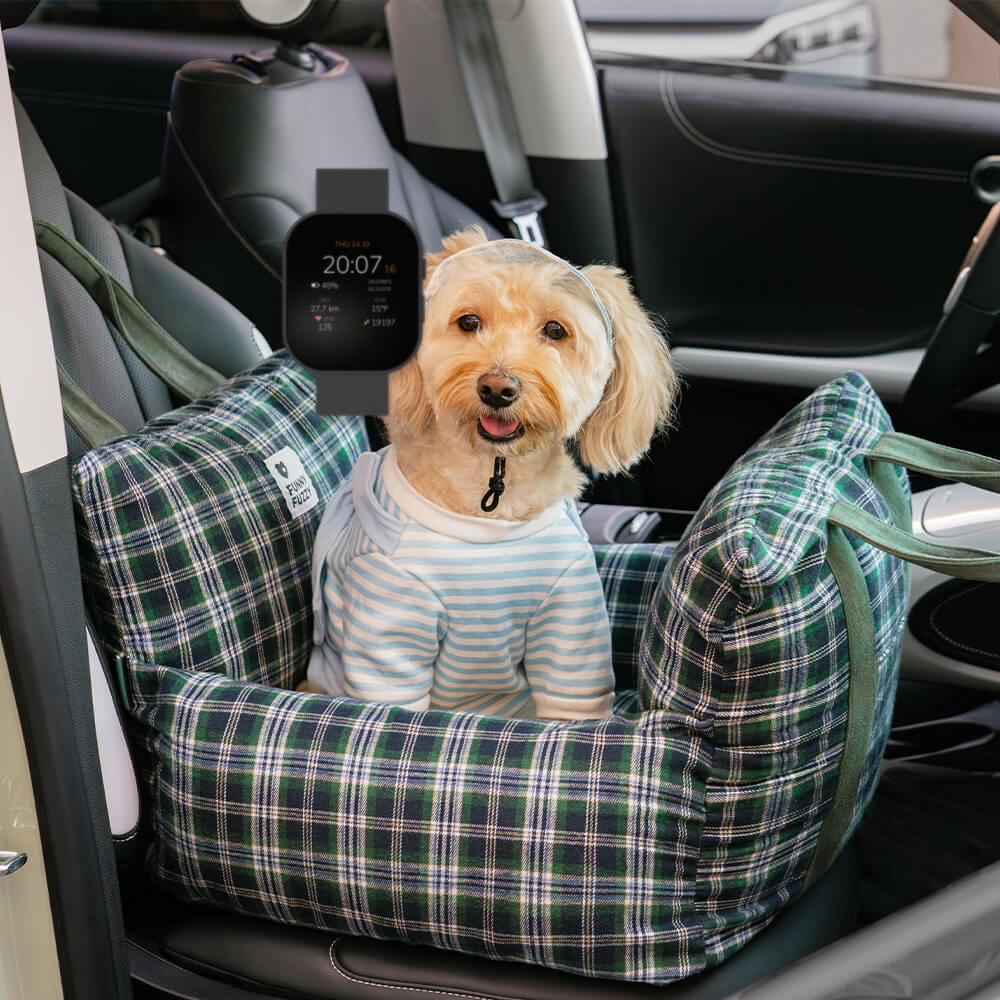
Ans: {"hour": 20, "minute": 7, "second": 16}
